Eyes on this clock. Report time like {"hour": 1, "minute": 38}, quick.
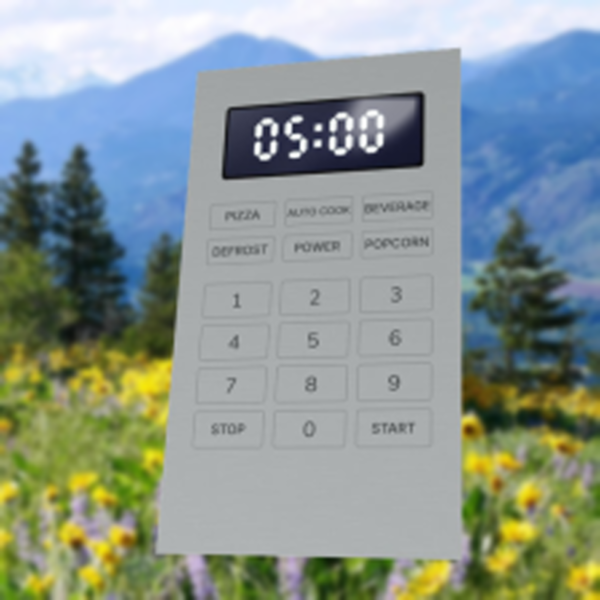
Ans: {"hour": 5, "minute": 0}
